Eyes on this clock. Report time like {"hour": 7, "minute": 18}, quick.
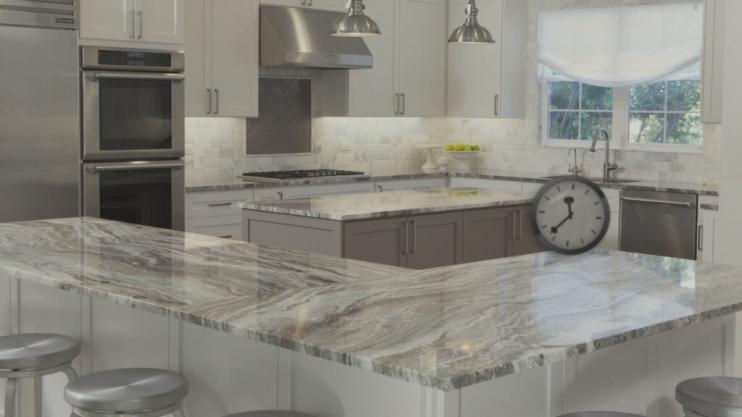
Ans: {"hour": 11, "minute": 37}
